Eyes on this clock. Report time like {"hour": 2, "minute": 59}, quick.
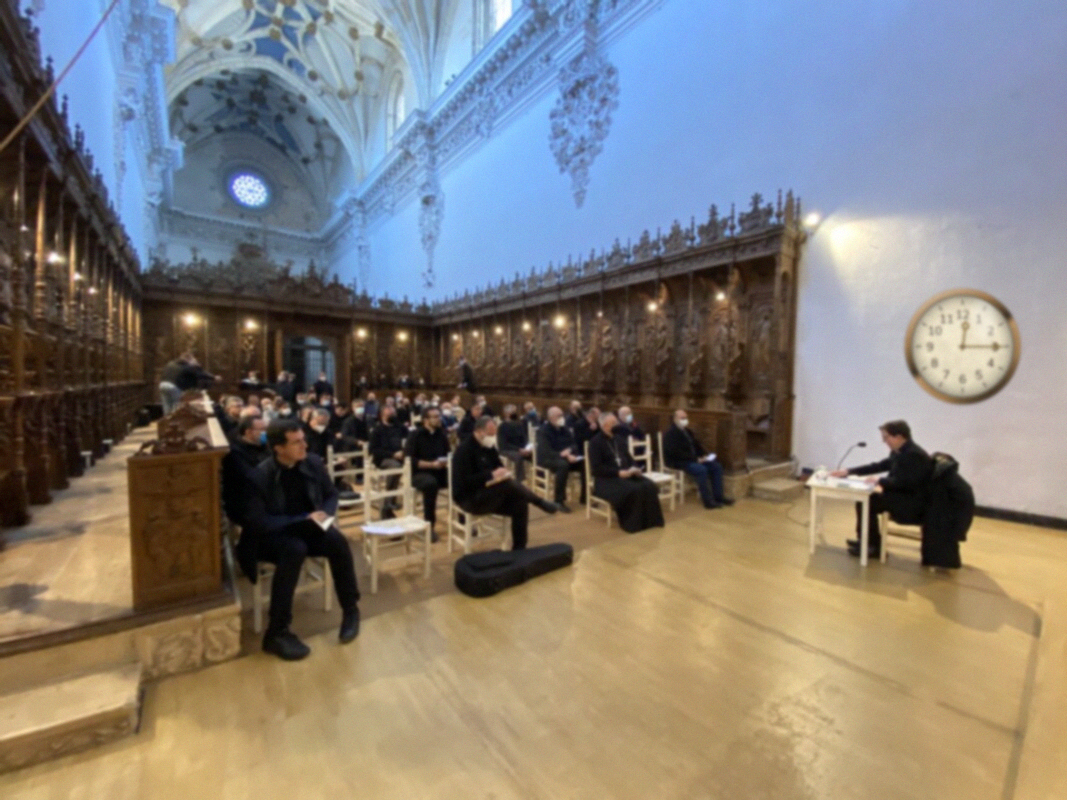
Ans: {"hour": 12, "minute": 15}
